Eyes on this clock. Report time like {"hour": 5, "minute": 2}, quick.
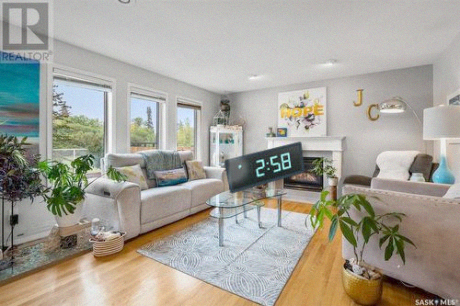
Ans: {"hour": 2, "minute": 58}
